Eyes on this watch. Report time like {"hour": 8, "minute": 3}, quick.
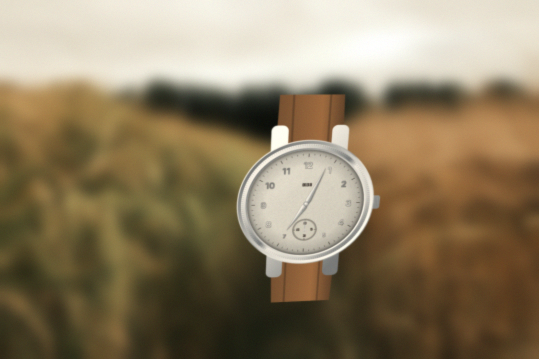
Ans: {"hour": 7, "minute": 4}
